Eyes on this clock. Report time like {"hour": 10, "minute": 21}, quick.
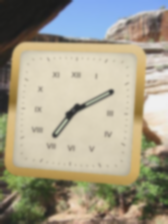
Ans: {"hour": 7, "minute": 10}
